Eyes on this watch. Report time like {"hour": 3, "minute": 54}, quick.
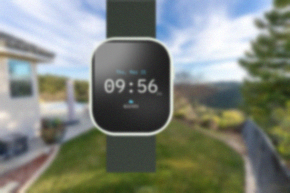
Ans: {"hour": 9, "minute": 56}
